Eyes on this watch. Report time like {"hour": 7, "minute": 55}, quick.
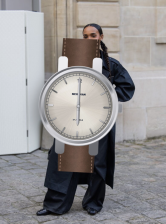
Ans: {"hour": 6, "minute": 0}
